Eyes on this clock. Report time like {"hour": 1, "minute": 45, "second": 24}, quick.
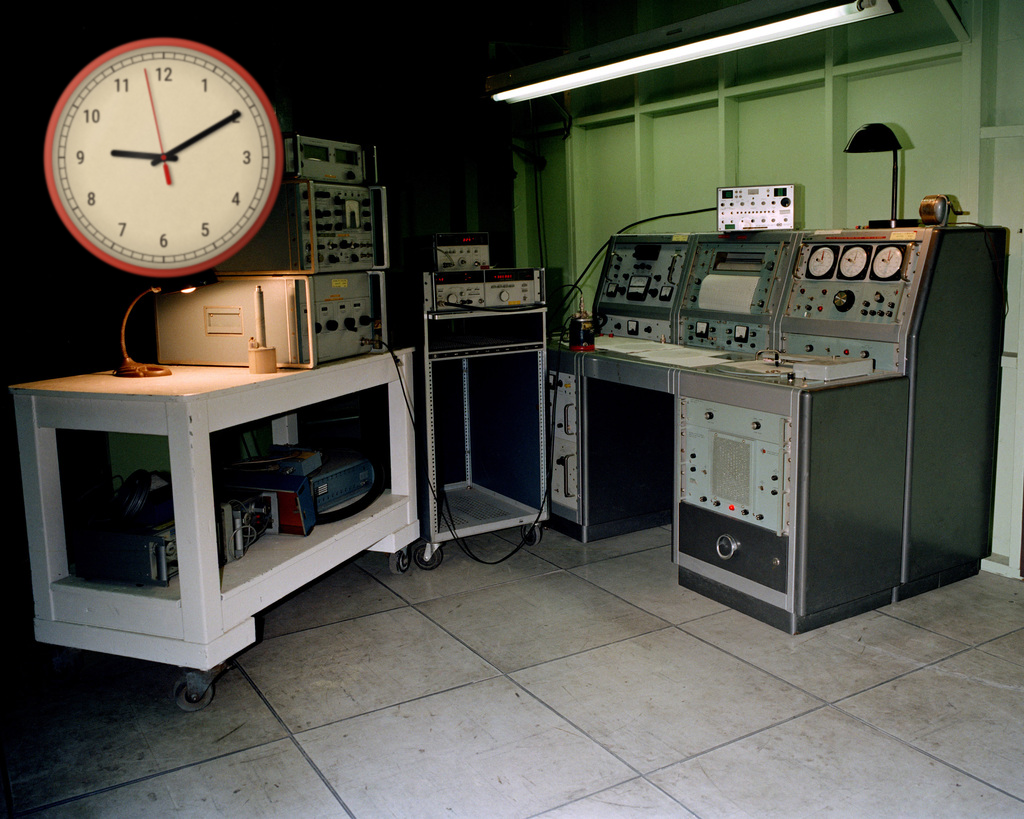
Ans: {"hour": 9, "minute": 9, "second": 58}
